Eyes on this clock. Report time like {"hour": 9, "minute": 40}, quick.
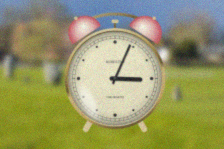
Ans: {"hour": 3, "minute": 4}
